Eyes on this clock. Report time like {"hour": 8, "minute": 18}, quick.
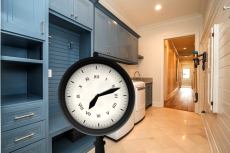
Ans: {"hour": 7, "minute": 12}
